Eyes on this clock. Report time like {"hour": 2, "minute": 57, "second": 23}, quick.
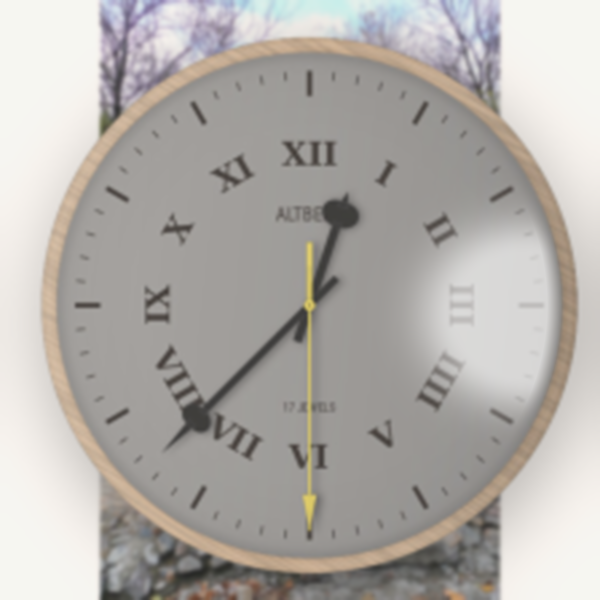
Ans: {"hour": 12, "minute": 37, "second": 30}
